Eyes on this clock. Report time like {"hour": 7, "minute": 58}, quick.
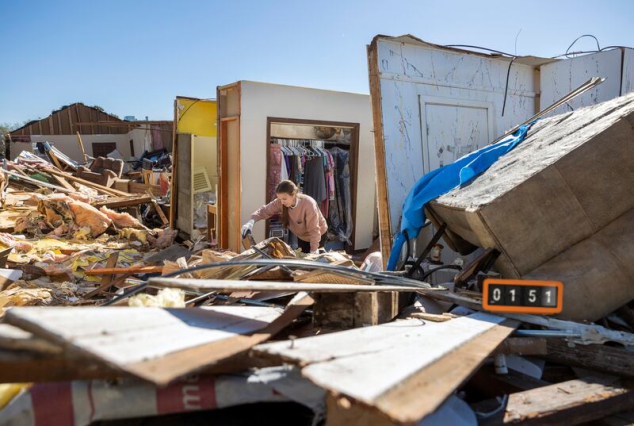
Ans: {"hour": 1, "minute": 51}
